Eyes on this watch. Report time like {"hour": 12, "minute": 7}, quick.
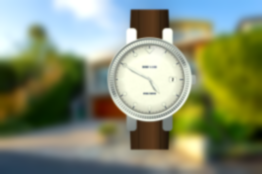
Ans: {"hour": 4, "minute": 50}
